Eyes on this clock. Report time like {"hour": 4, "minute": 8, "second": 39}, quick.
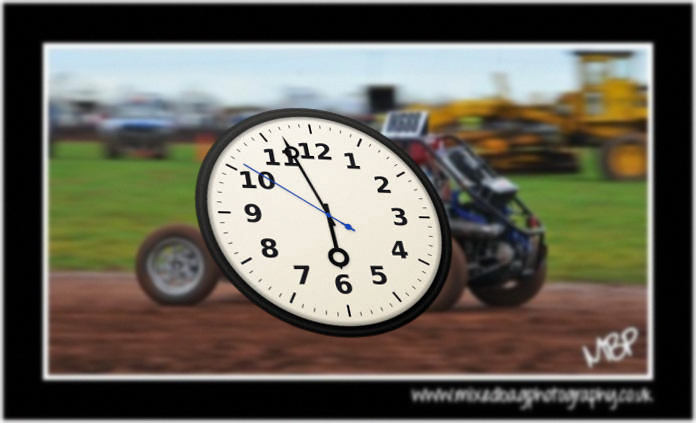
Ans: {"hour": 5, "minute": 56, "second": 51}
